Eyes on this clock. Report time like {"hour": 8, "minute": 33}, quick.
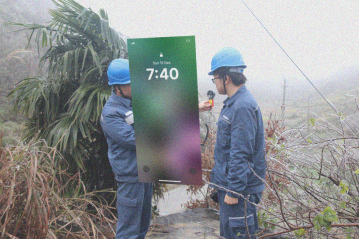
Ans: {"hour": 7, "minute": 40}
